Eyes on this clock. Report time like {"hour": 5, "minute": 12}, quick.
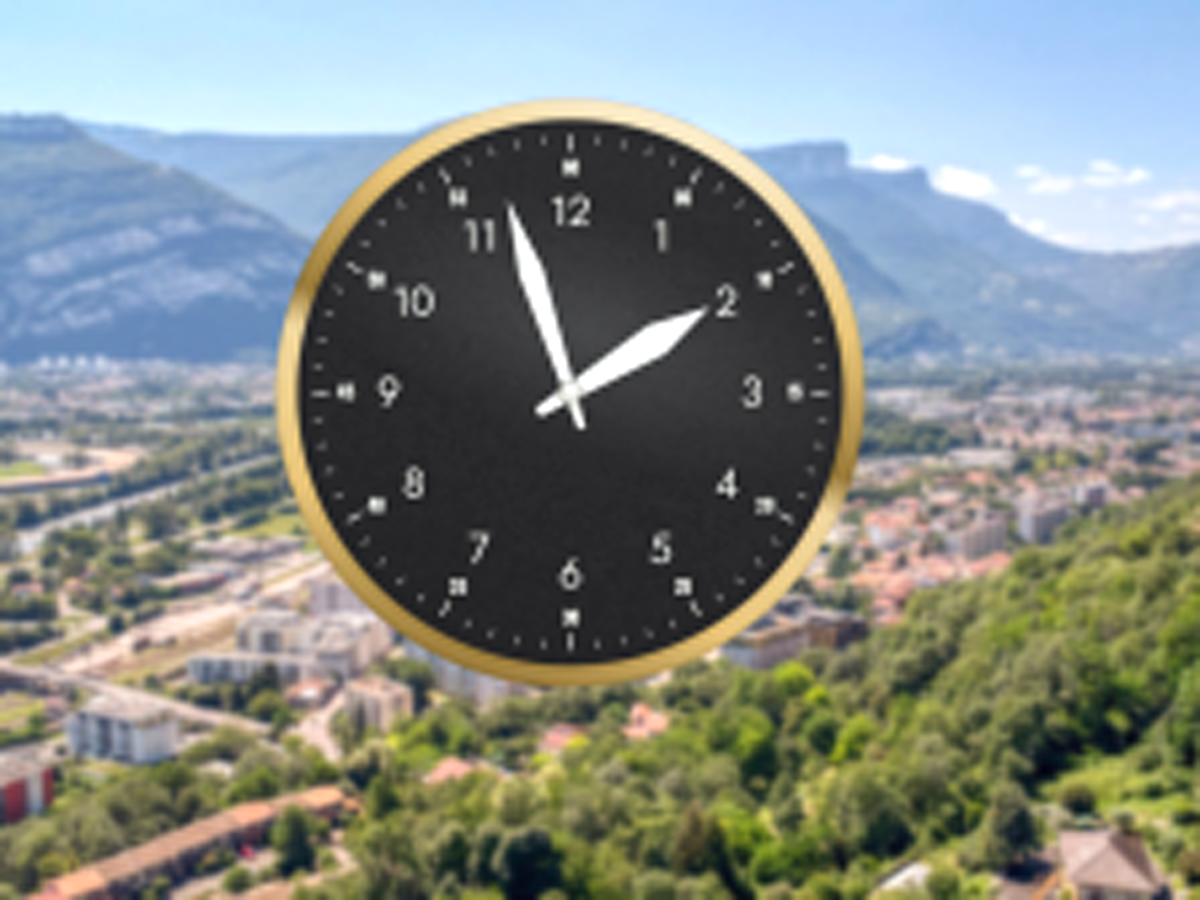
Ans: {"hour": 1, "minute": 57}
